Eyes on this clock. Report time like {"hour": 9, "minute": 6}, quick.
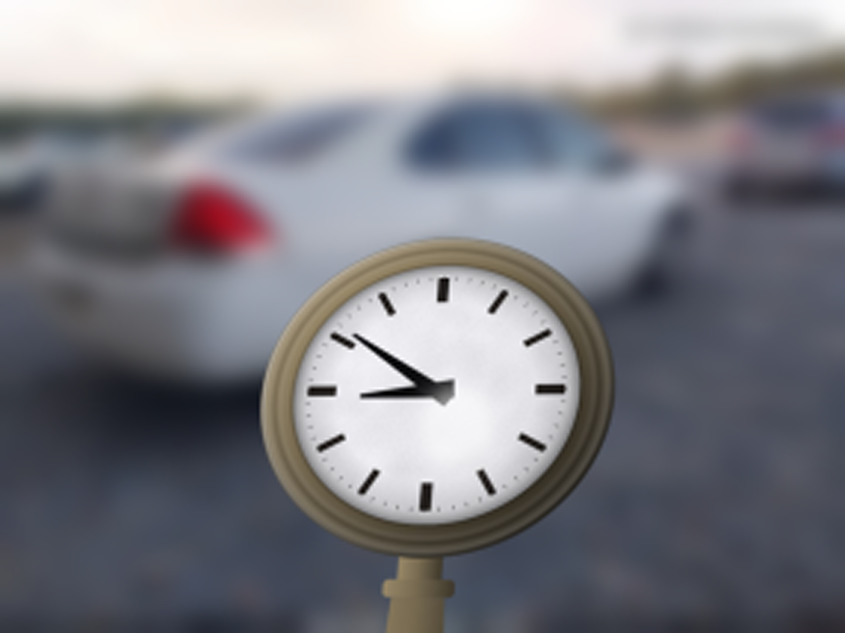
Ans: {"hour": 8, "minute": 51}
